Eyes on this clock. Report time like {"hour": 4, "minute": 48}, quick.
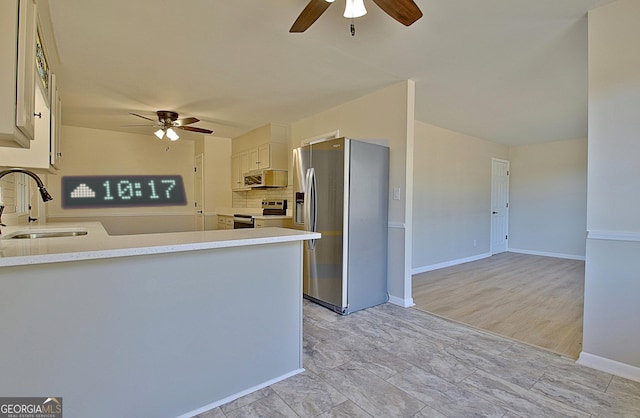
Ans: {"hour": 10, "minute": 17}
